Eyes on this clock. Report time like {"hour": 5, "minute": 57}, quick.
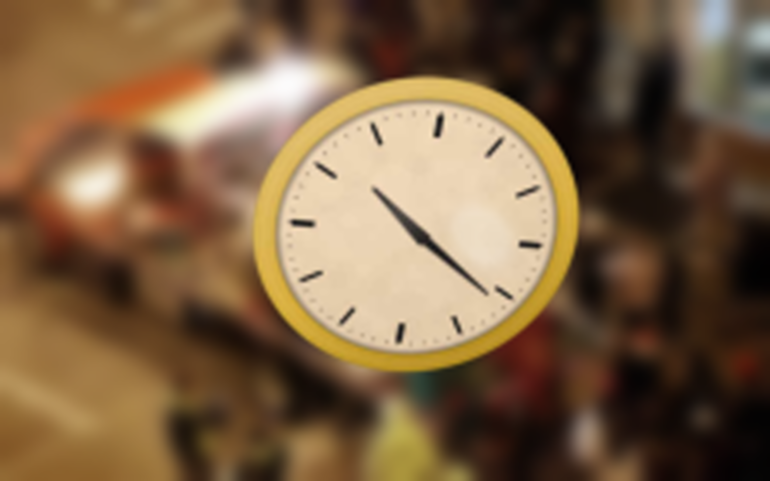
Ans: {"hour": 10, "minute": 21}
